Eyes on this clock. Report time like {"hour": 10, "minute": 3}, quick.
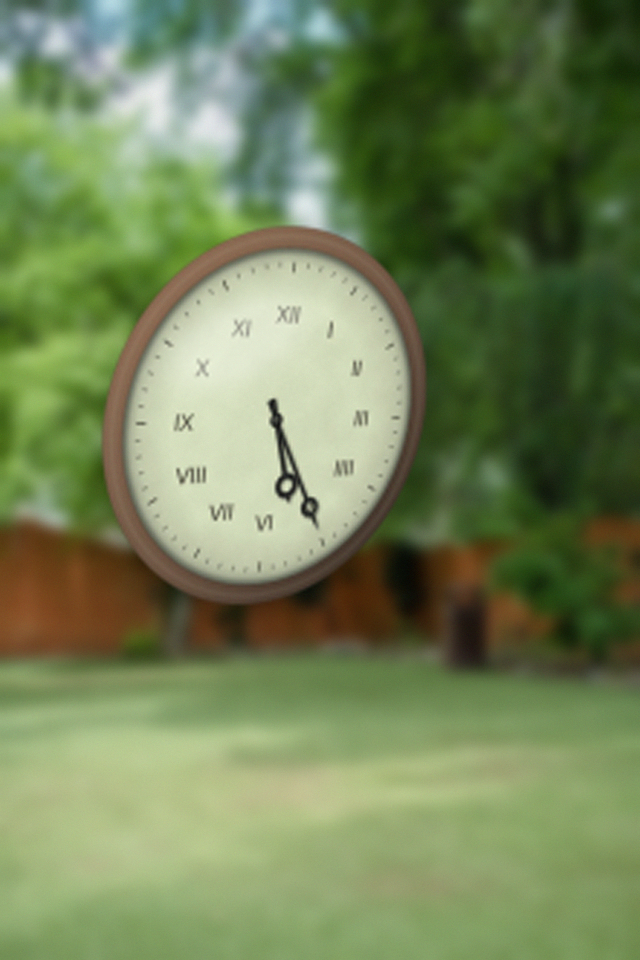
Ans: {"hour": 5, "minute": 25}
